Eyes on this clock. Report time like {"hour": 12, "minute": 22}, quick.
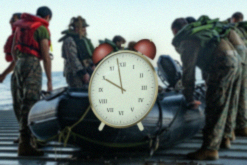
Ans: {"hour": 9, "minute": 58}
